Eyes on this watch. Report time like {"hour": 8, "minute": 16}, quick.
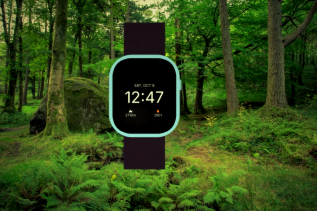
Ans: {"hour": 12, "minute": 47}
